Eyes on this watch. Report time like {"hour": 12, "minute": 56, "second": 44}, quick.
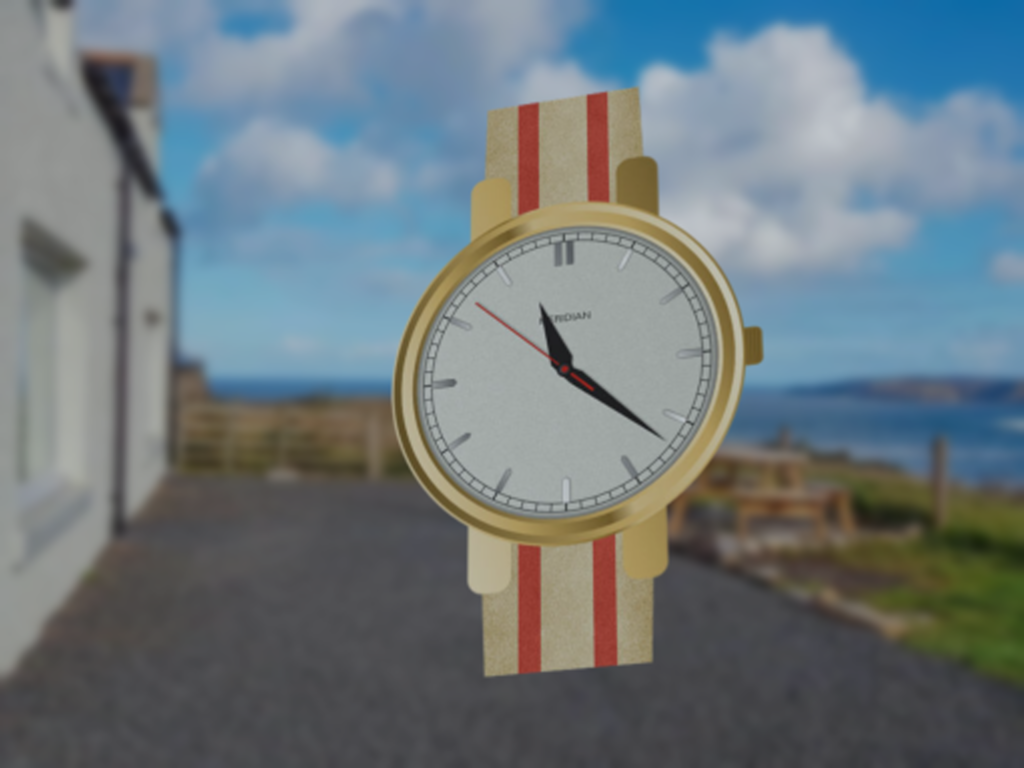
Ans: {"hour": 11, "minute": 21, "second": 52}
